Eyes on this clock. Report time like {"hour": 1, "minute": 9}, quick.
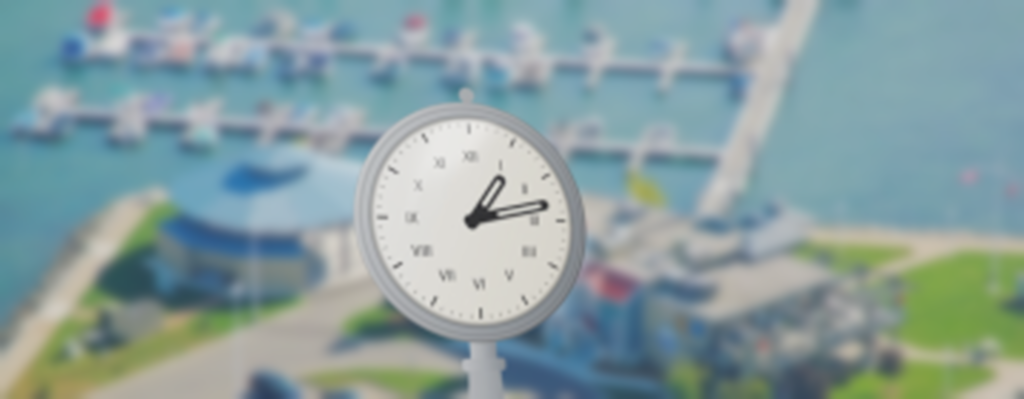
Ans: {"hour": 1, "minute": 13}
